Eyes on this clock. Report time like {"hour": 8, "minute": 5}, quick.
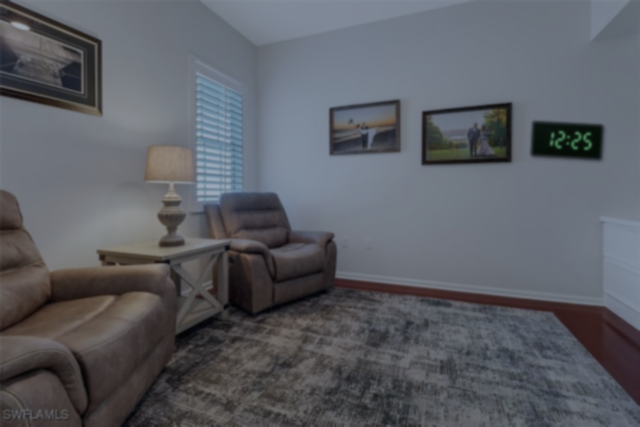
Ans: {"hour": 12, "minute": 25}
